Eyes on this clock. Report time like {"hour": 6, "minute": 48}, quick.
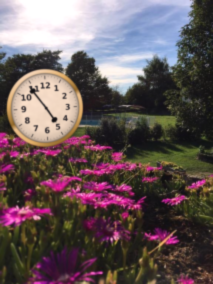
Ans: {"hour": 4, "minute": 54}
